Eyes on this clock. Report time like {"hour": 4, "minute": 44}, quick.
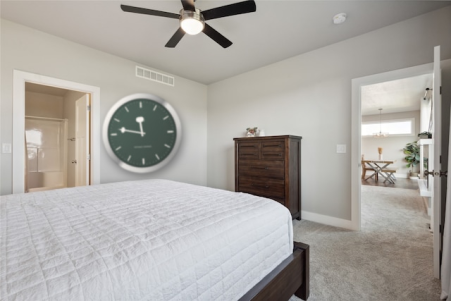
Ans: {"hour": 11, "minute": 47}
